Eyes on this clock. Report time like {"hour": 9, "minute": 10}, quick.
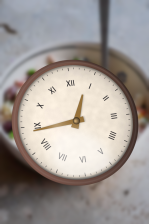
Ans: {"hour": 12, "minute": 44}
